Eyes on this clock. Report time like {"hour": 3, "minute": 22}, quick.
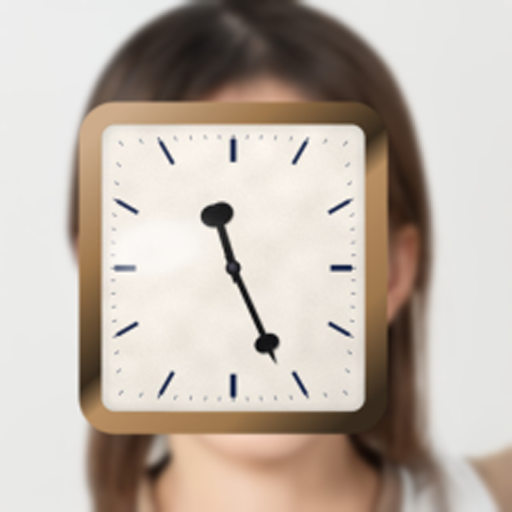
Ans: {"hour": 11, "minute": 26}
